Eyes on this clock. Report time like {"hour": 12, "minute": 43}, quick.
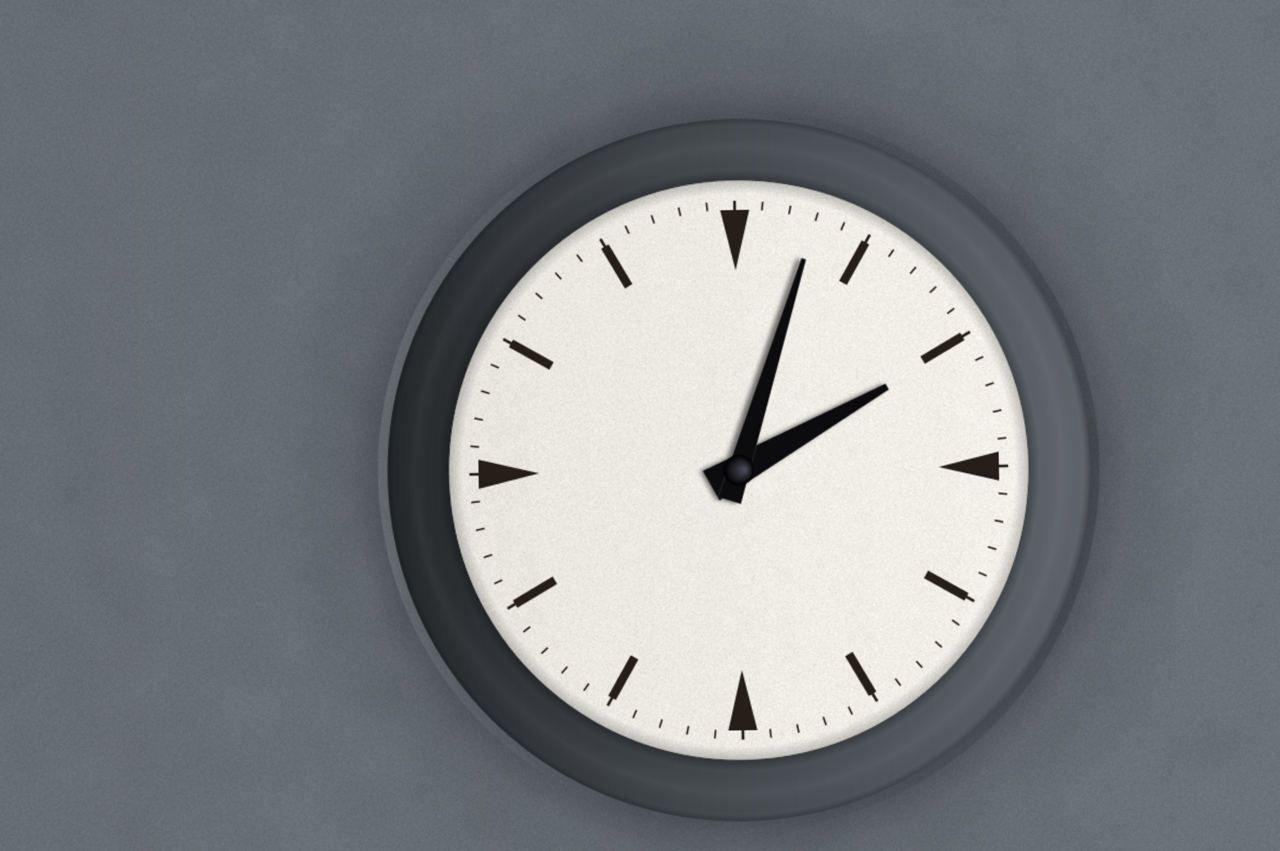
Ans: {"hour": 2, "minute": 3}
